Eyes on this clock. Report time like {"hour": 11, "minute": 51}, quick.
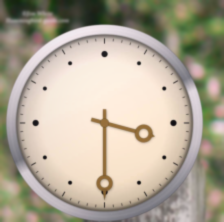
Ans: {"hour": 3, "minute": 30}
